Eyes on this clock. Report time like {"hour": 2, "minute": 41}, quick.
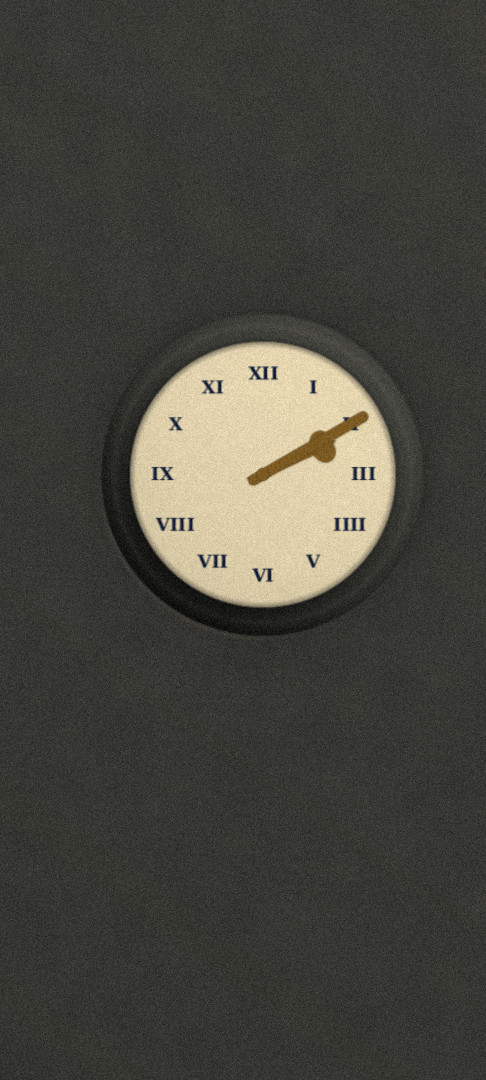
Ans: {"hour": 2, "minute": 10}
